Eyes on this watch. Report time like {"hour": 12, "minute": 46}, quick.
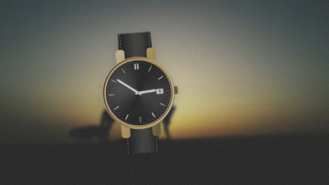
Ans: {"hour": 2, "minute": 51}
